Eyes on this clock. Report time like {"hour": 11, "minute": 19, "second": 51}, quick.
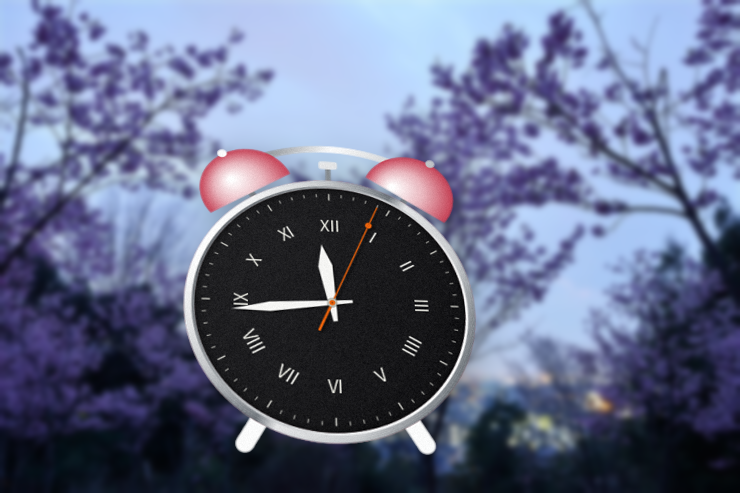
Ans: {"hour": 11, "minute": 44, "second": 4}
